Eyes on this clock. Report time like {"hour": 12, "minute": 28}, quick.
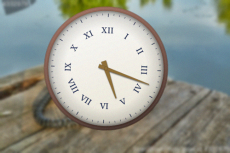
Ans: {"hour": 5, "minute": 18}
